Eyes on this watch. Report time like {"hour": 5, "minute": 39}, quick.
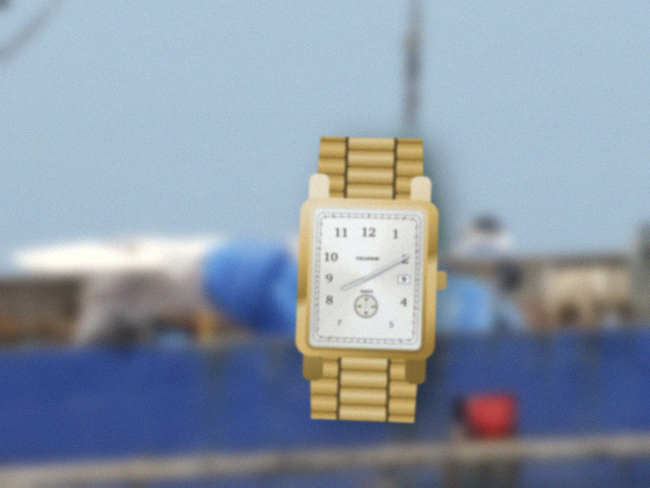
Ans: {"hour": 8, "minute": 10}
